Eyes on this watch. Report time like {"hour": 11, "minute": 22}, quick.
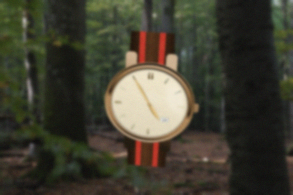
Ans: {"hour": 4, "minute": 55}
